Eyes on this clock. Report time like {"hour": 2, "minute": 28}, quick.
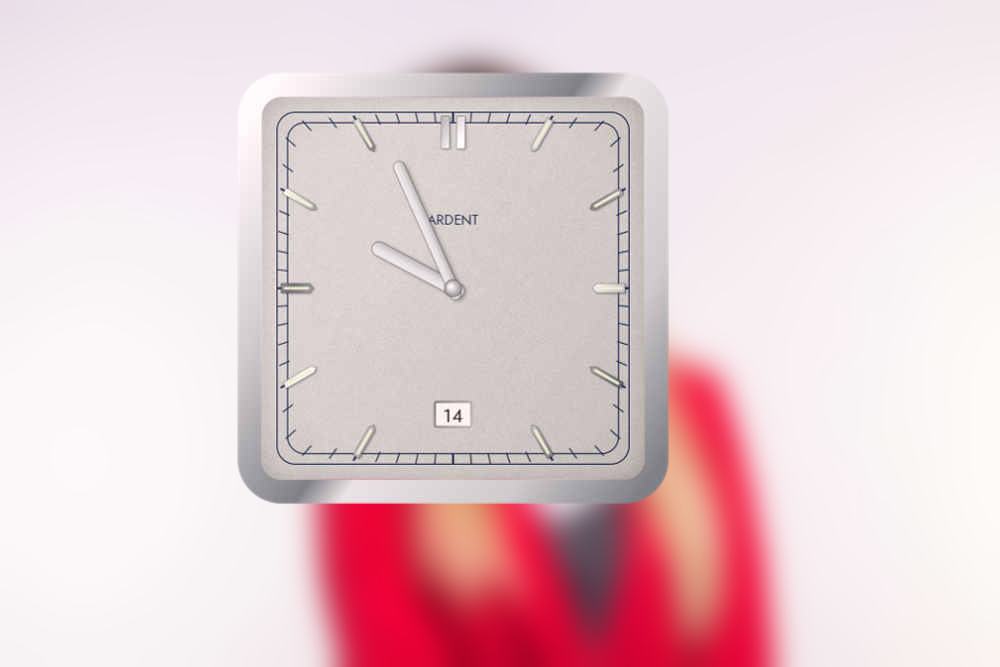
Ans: {"hour": 9, "minute": 56}
